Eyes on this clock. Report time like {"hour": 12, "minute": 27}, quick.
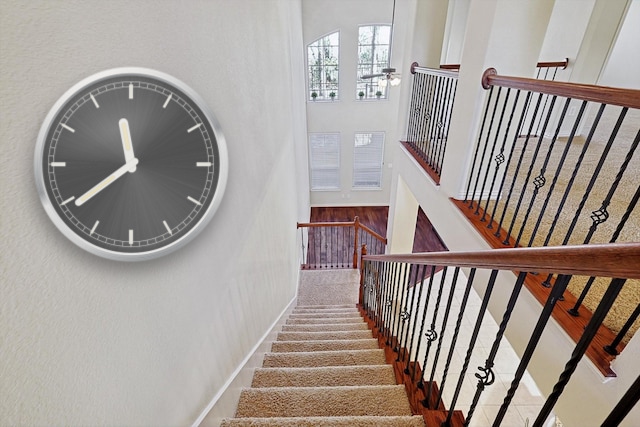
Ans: {"hour": 11, "minute": 39}
